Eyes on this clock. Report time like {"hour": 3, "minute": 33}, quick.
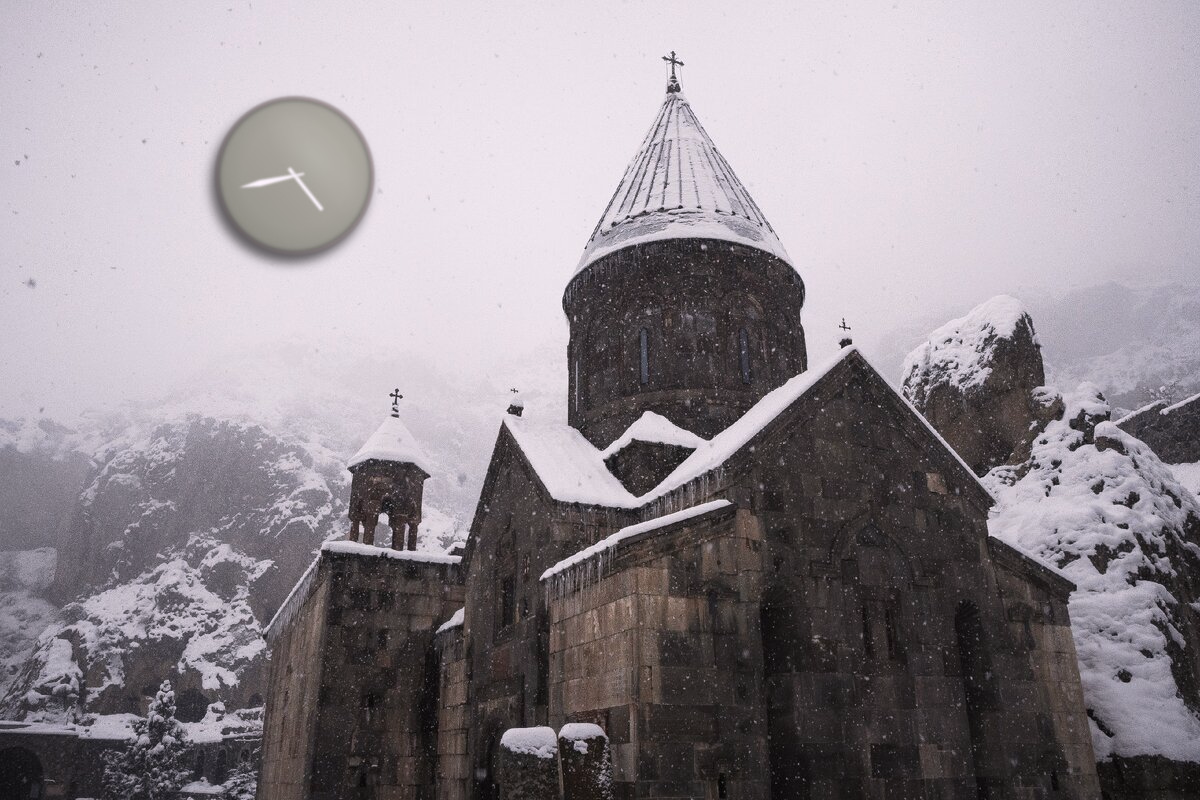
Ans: {"hour": 4, "minute": 43}
